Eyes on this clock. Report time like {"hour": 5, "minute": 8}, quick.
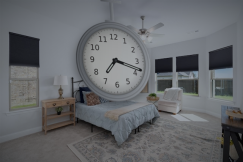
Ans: {"hour": 7, "minute": 18}
